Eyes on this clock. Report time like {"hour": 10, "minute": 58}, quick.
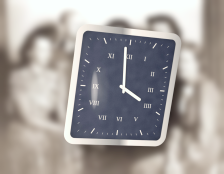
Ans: {"hour": 3, "minute": 59}
